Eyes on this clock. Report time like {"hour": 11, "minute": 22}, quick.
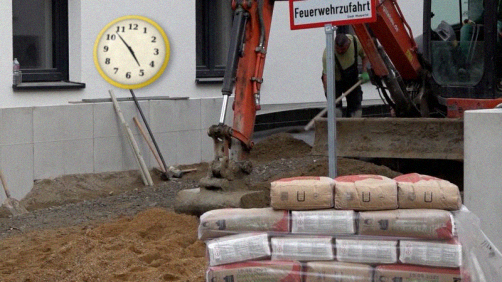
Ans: {"hour": 4, "minute": 53}
